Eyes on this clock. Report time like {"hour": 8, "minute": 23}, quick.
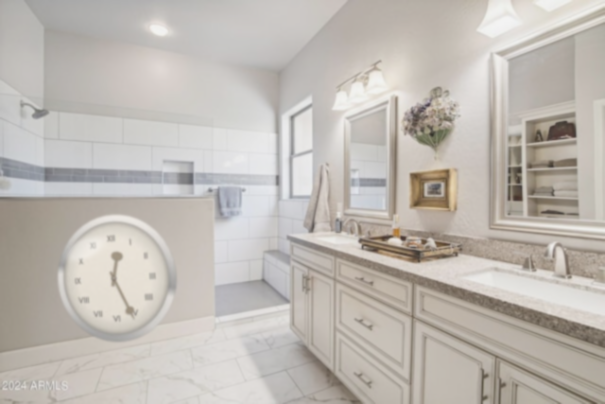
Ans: {"hour": 12, "minute": 26}
